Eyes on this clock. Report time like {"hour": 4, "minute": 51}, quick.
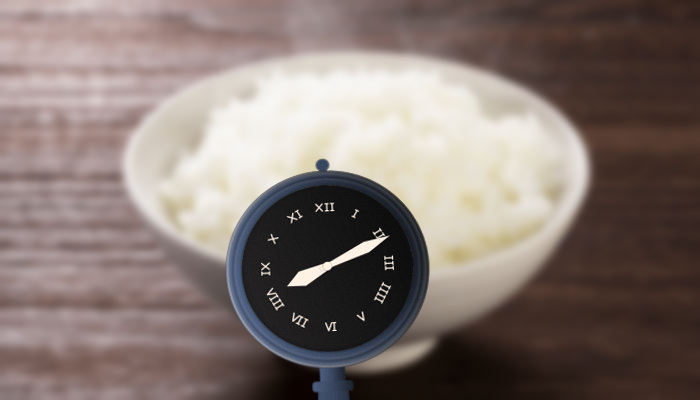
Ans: {"hour": 8, "minute": 11}
